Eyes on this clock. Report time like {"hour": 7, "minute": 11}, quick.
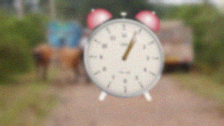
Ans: {"hour": 1, "minute": 4}
